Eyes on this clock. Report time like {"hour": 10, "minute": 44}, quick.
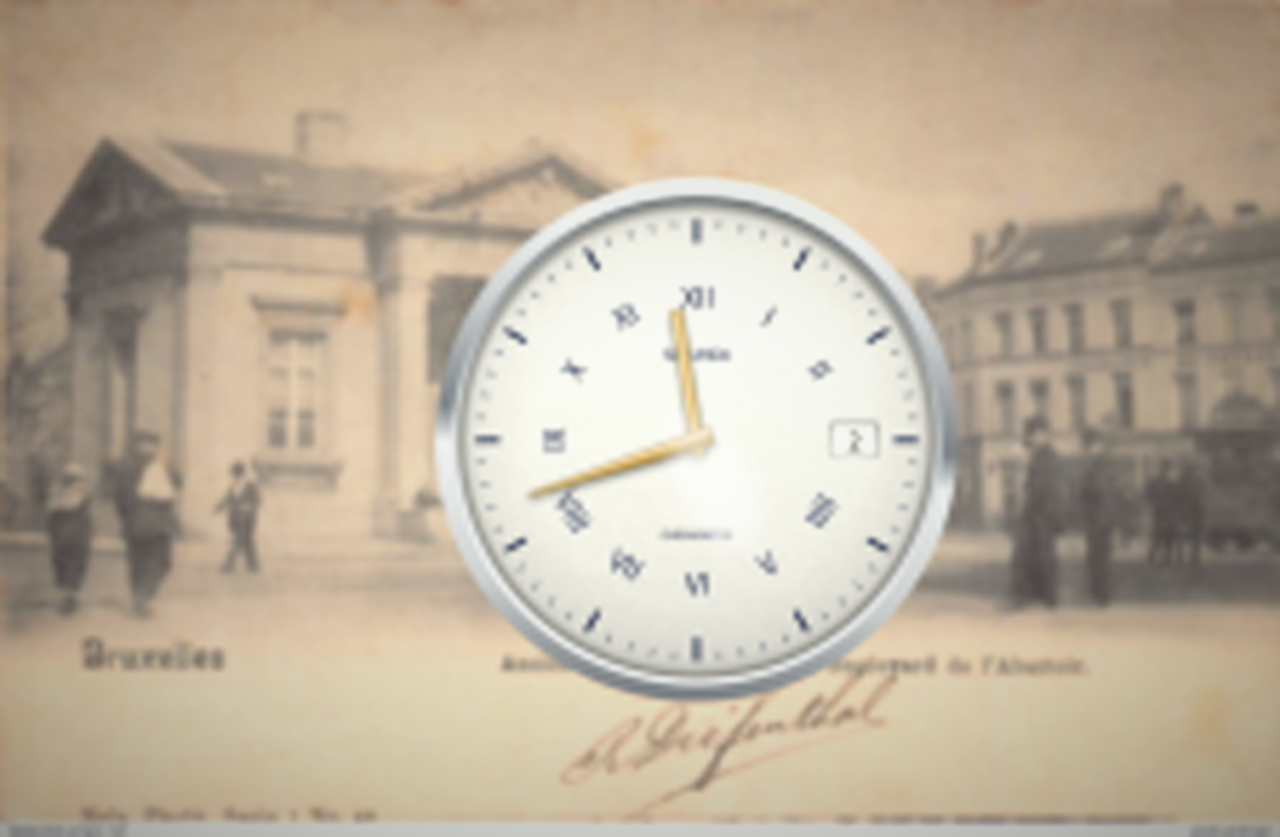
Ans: {"hour": 11, "minute": 42}
